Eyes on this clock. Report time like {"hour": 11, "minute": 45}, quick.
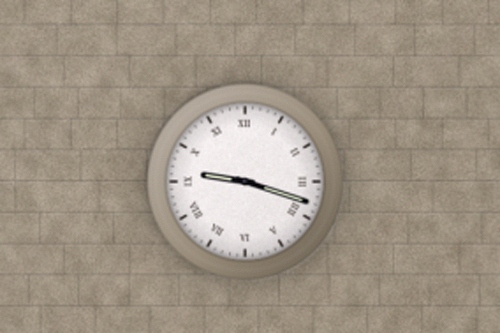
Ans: {"hour": 9, "minute": 18}
